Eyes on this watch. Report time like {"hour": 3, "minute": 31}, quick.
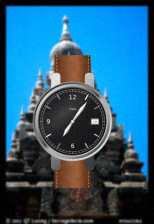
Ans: {"hour": 7, "minute": 6}
